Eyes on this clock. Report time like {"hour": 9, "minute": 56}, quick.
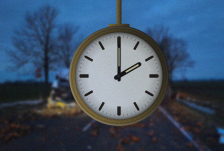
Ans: {"hour": 2, "minute": 0}
